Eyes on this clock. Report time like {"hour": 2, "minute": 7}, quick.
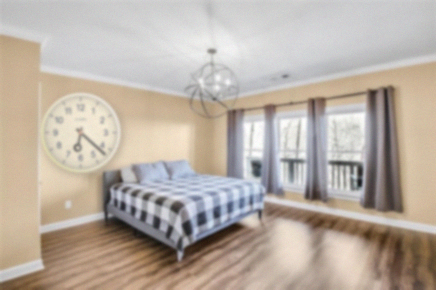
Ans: {"hour": 6, "minute": 22}
